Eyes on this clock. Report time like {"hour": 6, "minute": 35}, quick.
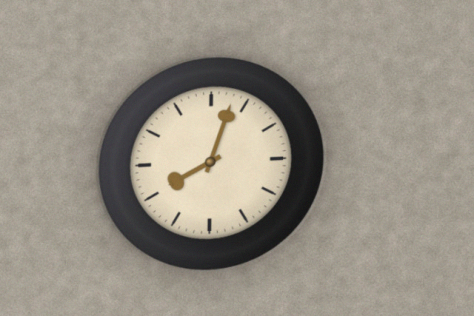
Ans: {"hour": 8, "minute": 3}
